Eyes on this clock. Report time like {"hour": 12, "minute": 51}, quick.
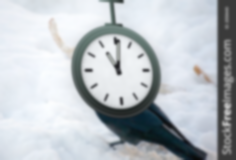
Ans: {"hour": 11, "minute": 1}
